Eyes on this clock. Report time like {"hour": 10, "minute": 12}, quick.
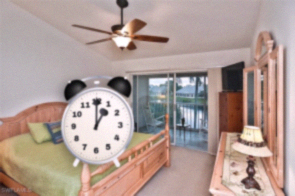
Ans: {"hour": 1, "minute": 0}
